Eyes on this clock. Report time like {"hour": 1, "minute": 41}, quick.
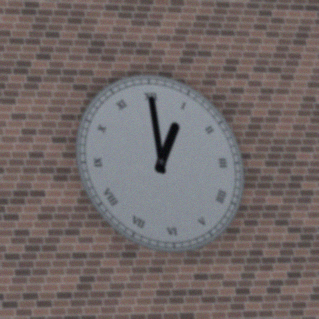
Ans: {"hour": 1, "minute": 0}
